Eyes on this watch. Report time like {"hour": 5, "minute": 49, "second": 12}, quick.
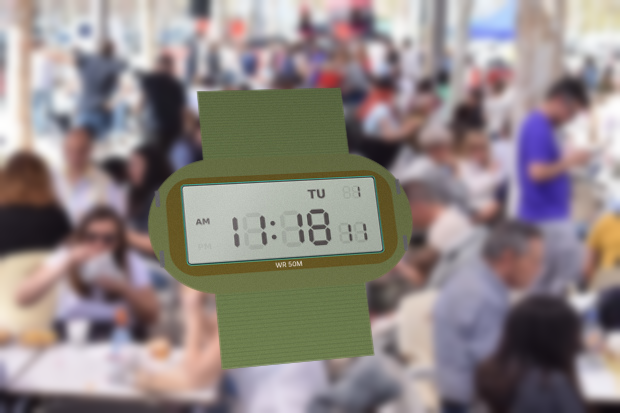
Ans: {"hour": 11, "minute": 18, "second": 11}
